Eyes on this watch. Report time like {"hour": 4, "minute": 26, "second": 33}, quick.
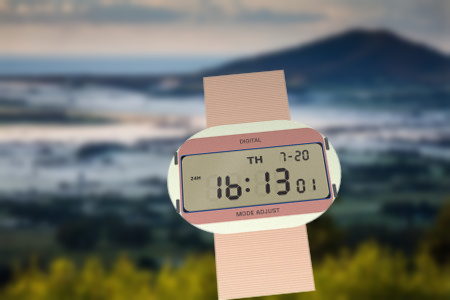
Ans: {"hour": 16, "minute": 13, "second": 1}
